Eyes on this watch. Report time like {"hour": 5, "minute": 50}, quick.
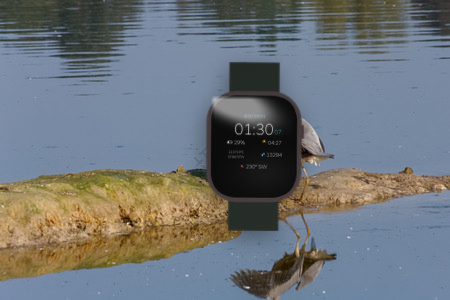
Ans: {"hour": 1, "minute": 30}
